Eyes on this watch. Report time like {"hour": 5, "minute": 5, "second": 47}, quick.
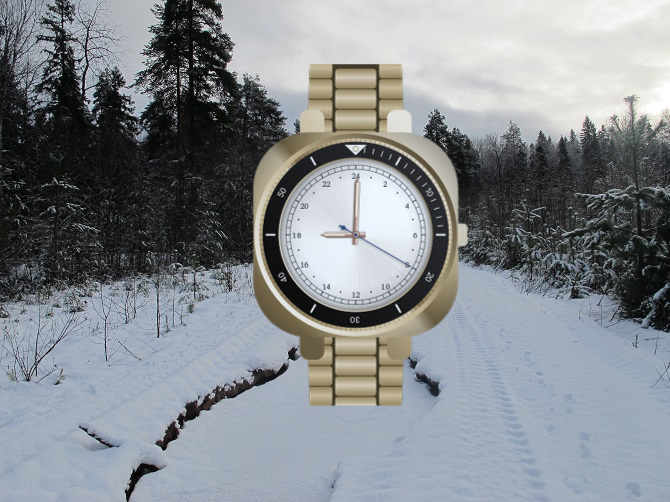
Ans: {"hour": 18, "minute": 0, "second": 20}
